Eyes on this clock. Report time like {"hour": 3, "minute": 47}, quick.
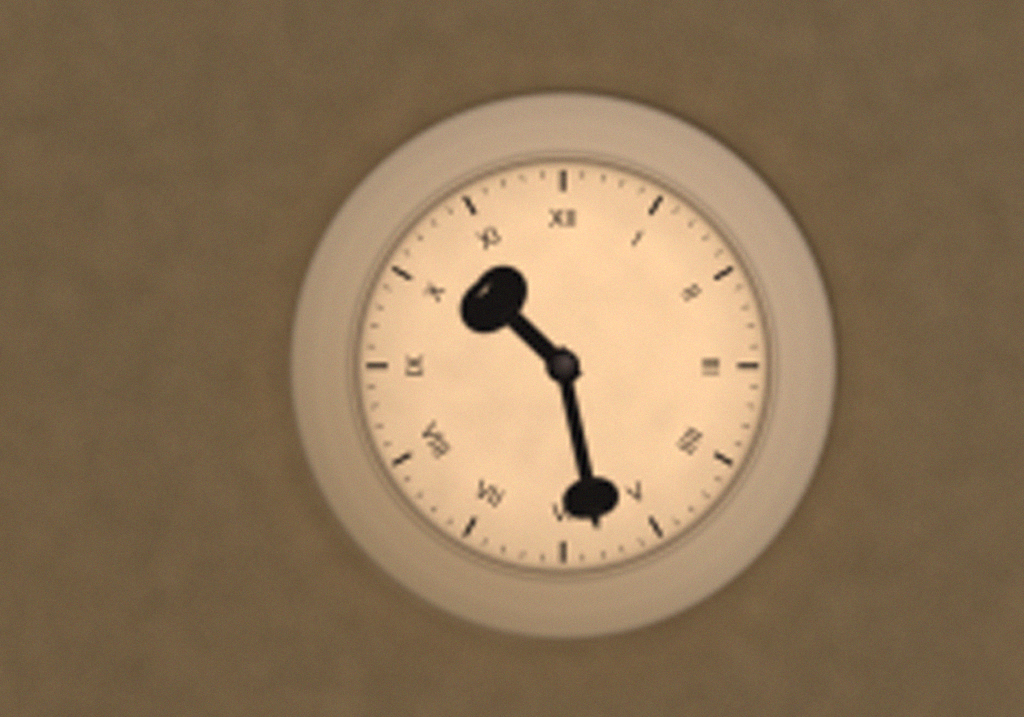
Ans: {"hour": 10, "minute": 28}
